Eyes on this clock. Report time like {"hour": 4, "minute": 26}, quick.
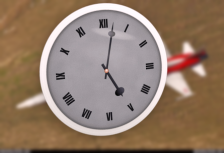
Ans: {"hour": 5, "minute": 2}
